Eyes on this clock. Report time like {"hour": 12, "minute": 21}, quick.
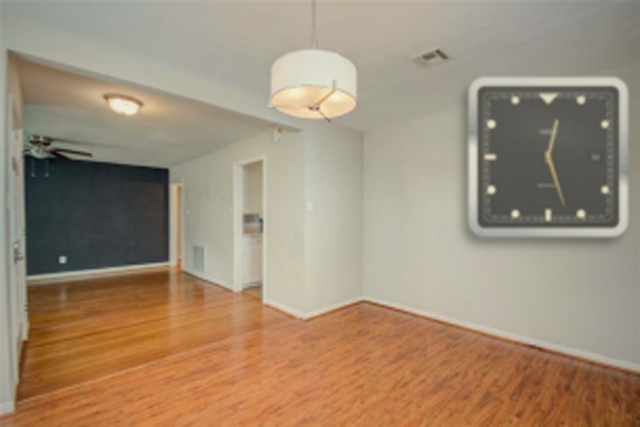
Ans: {"hour": 12, "minute": 27}
